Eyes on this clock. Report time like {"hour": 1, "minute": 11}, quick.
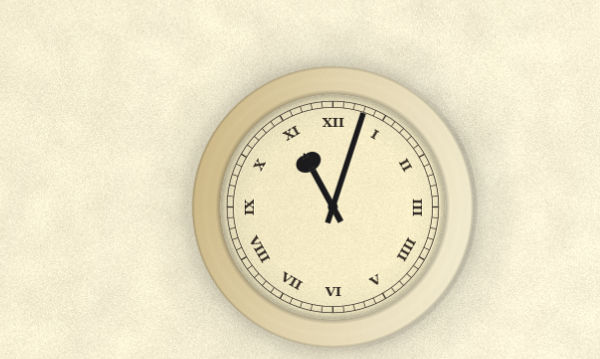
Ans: {"hour": 11, "minute": 3}
